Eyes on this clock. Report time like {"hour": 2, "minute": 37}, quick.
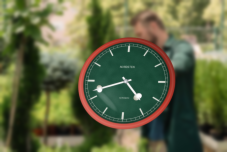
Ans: {"hour": 4, "minute": 42}
